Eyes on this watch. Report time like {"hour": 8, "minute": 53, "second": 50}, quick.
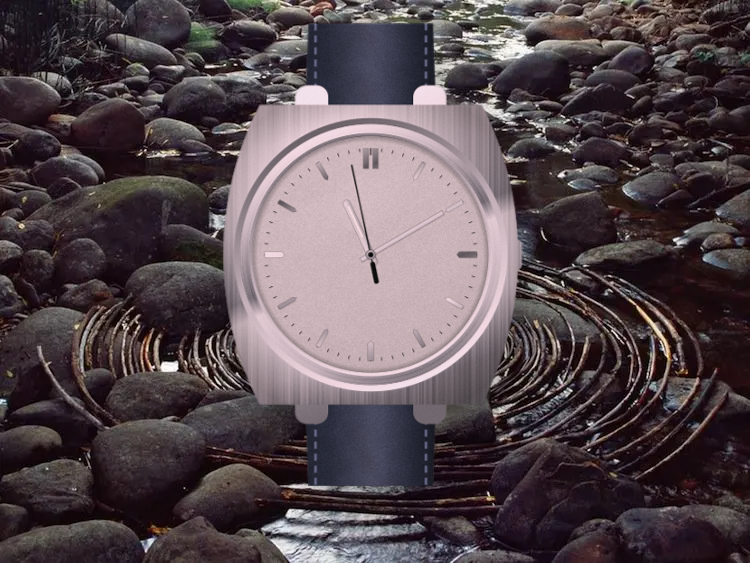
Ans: {"hour": 11, "minute": 9, "second": 58}
